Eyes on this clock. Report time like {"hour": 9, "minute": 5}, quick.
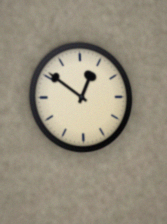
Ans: {"hour": 12, "minute": 51}
